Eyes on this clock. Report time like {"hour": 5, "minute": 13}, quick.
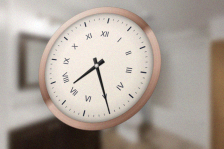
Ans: {"hour": 7, "minute": 25}
